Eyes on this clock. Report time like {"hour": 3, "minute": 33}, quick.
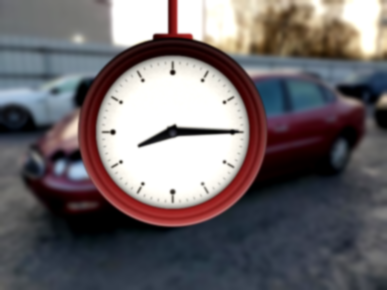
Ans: {"hour": 8, "minute": 15}
